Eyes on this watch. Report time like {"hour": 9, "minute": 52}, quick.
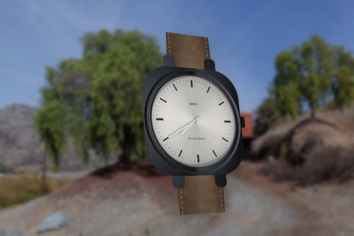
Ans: {"hour": 7, "minute": 40}
